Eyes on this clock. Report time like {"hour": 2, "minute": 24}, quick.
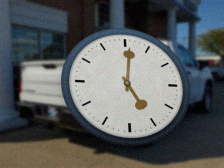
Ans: {"hour": 5, "minute": 1}
